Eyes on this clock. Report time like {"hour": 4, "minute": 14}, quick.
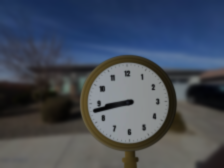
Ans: {"hour": 8, "minute": 43}
